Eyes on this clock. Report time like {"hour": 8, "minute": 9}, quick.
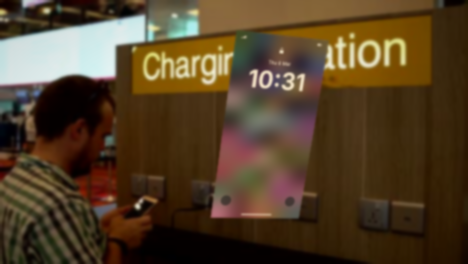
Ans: {"hour": 10, "minute": 31}
